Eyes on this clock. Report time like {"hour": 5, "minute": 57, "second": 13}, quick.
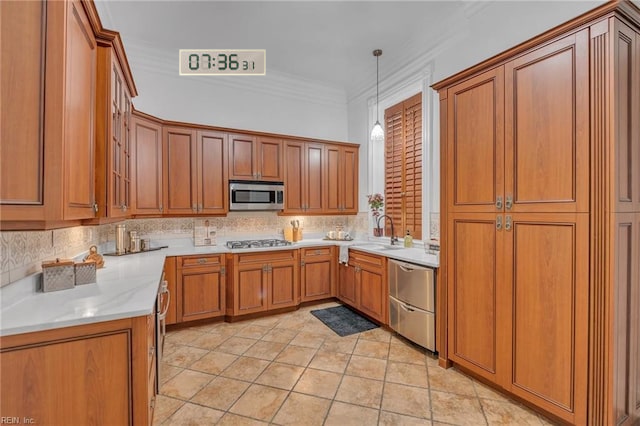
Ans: {"hour": 7, "minute": 36, "second": 31}
